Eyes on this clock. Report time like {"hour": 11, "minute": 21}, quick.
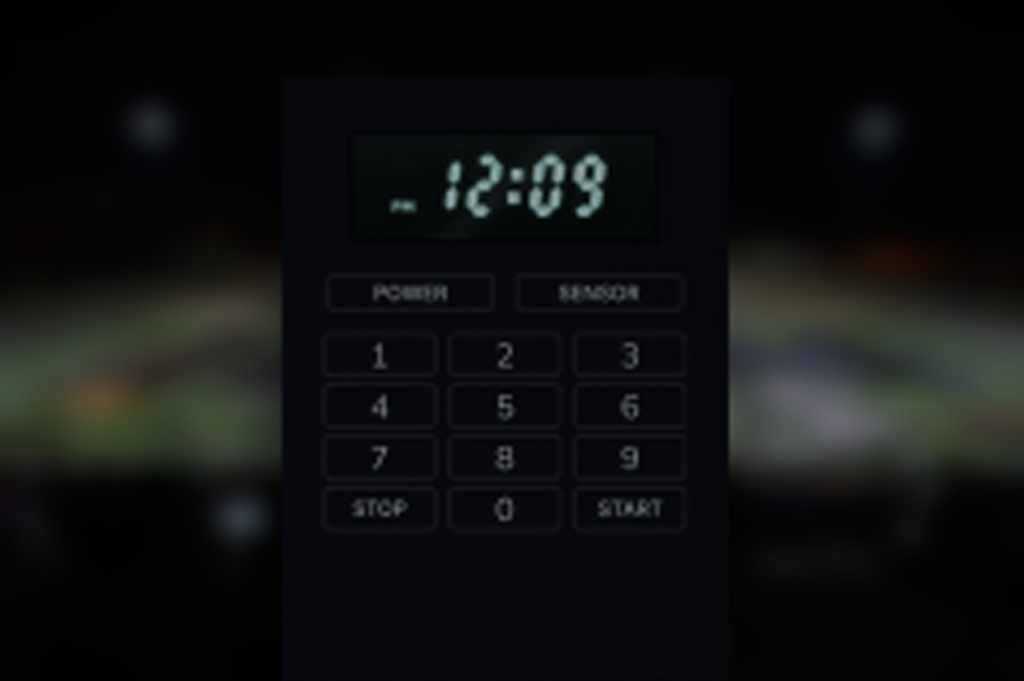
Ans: {"hour": 12, "minute": 9}
